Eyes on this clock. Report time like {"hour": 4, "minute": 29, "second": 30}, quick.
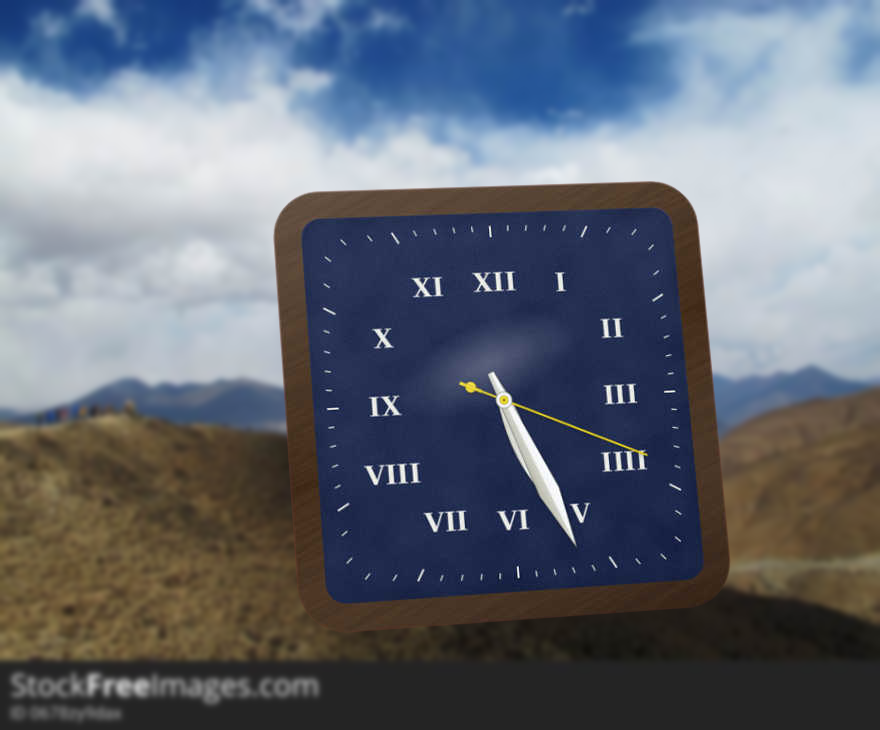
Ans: {"hour": 5, "minute": 26, "second": 19}
